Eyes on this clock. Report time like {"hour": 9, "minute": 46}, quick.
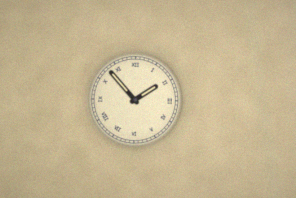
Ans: {"hour": 1, "minute": 53}
